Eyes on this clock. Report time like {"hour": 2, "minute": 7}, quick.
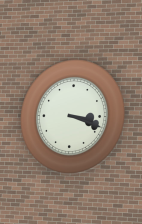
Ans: {"hour": 3, "minute": 18}
